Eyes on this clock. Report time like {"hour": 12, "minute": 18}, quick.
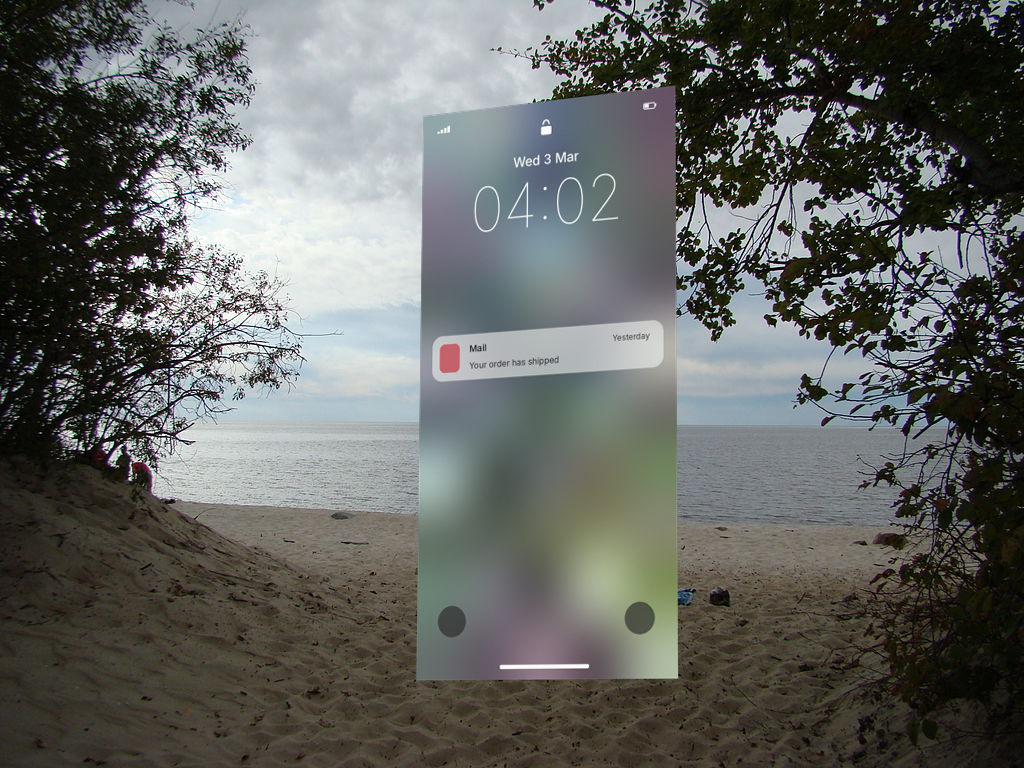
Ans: {"hour": 4, "minute": 2}
